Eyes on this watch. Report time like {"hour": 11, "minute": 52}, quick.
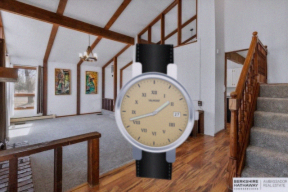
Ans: {"hour": 1, "minute": 42}
